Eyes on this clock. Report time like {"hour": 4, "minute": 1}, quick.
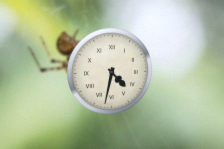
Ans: {"hour": 4, "minute": 32}
